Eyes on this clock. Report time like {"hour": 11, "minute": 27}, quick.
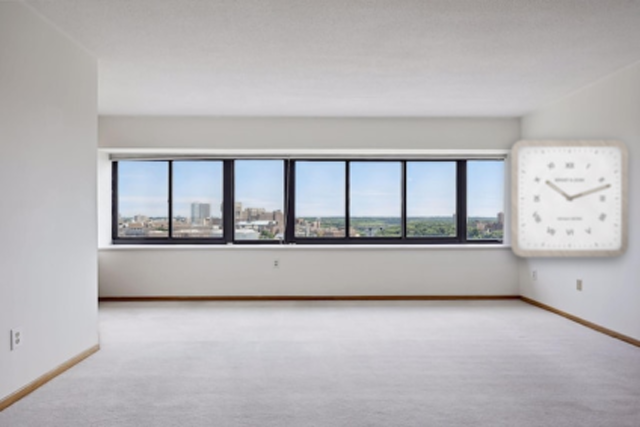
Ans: {"hour": 10, "minute": 12}
